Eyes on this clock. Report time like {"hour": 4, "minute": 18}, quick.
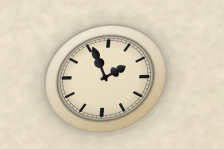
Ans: {"hour": 1, "minute": 56}
